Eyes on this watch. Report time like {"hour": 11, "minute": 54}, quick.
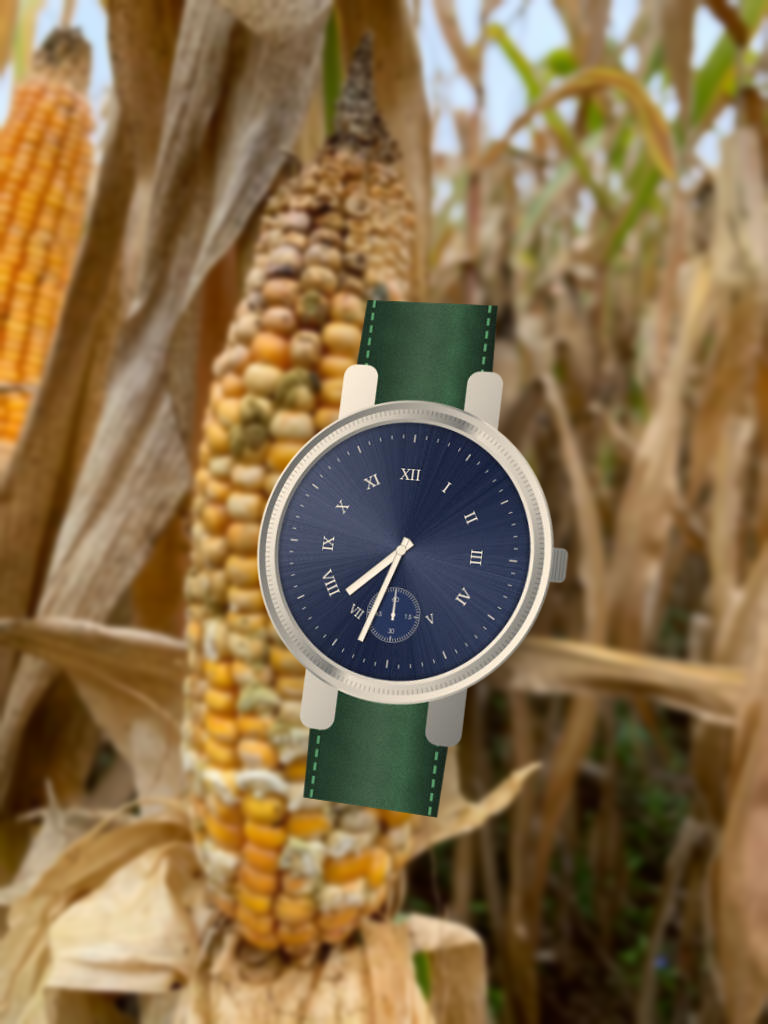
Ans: {"hour": 7, "minute": 33}
